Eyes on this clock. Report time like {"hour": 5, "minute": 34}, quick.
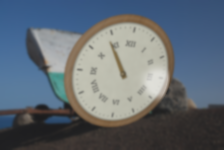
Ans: {"hour": 10, "minute": 54}
